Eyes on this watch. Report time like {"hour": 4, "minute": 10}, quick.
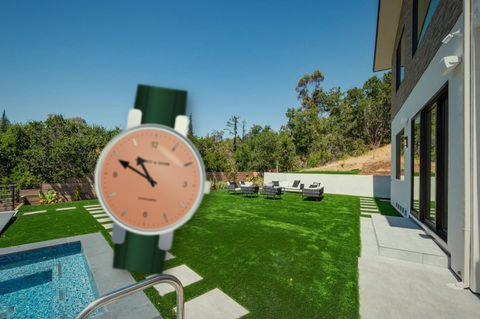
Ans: {"hour": 10, "minute": 49}
